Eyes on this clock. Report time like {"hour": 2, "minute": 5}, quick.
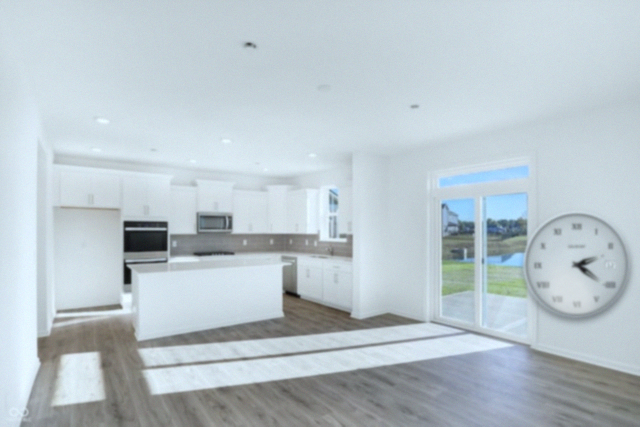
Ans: {"hour": 2, "minute": 21}
